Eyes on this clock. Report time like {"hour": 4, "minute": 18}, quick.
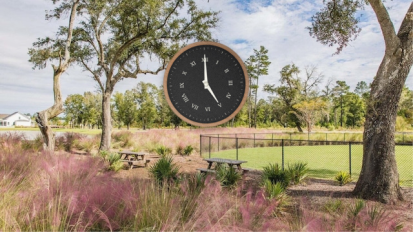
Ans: {"hour": 5, "minute": 0}
